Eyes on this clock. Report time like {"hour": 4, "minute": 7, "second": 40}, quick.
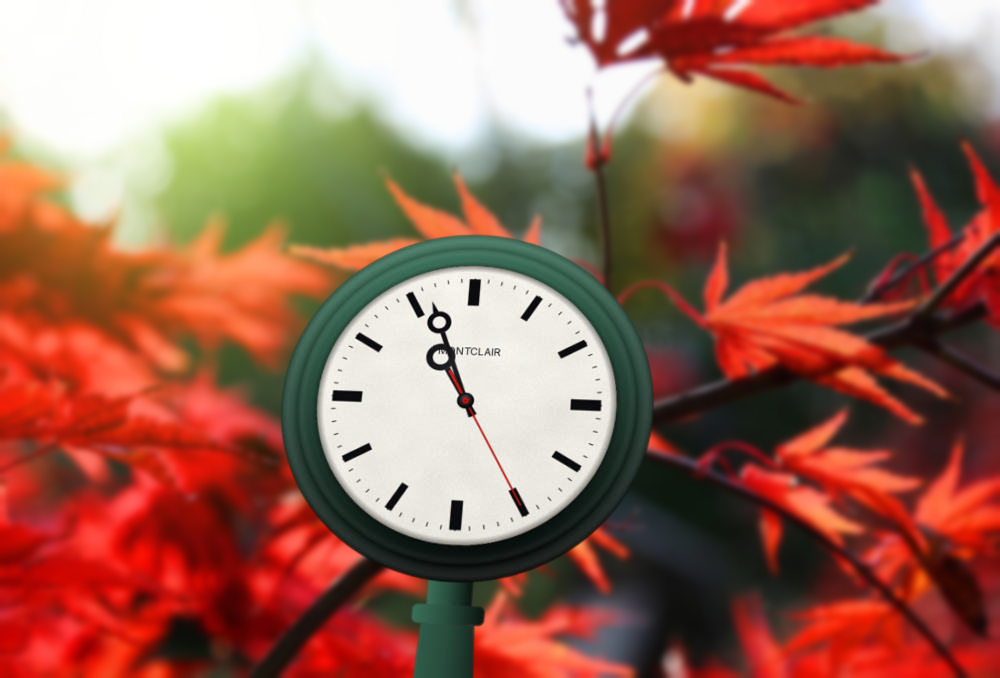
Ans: {"hour": 10, "minute": 56, "second": 25}
